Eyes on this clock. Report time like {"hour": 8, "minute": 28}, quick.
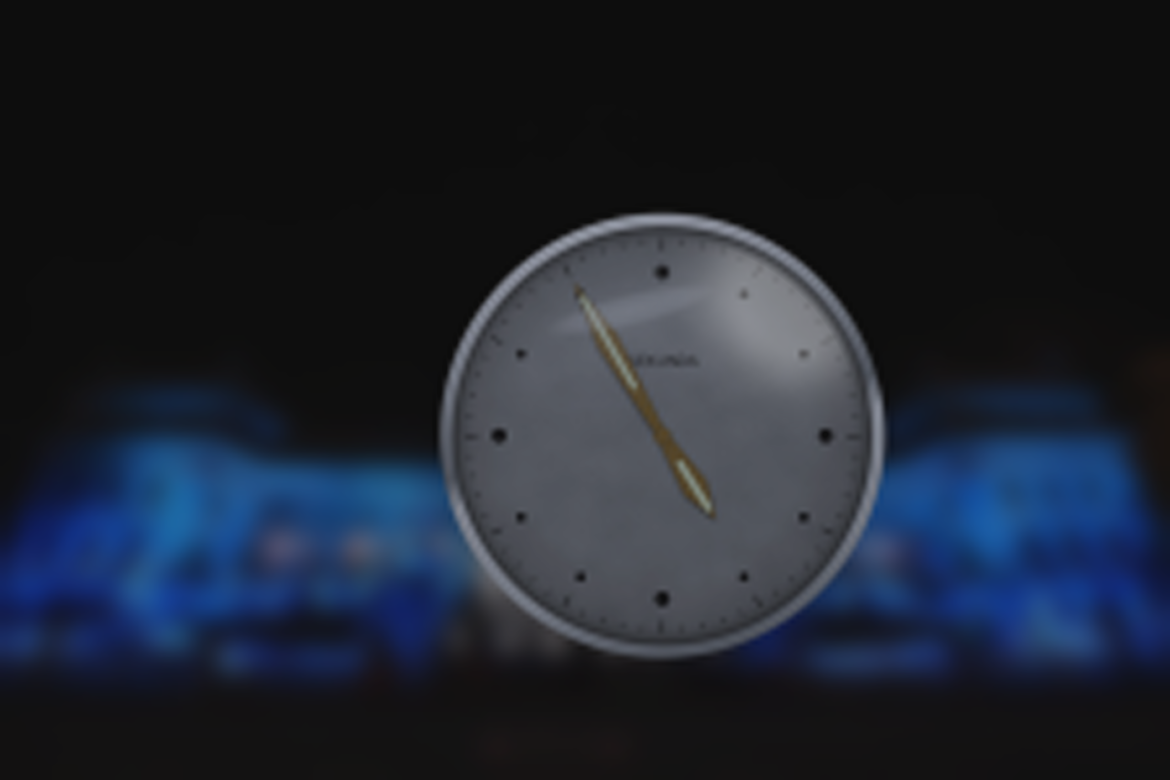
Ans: {"hour": 4, "minute": 55}
